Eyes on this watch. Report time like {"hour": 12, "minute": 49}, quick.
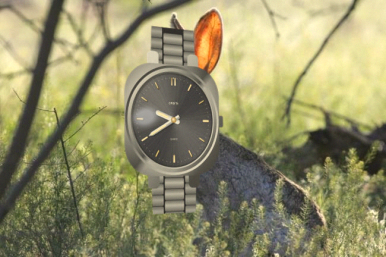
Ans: {"hour": 9, "minute": 40}
